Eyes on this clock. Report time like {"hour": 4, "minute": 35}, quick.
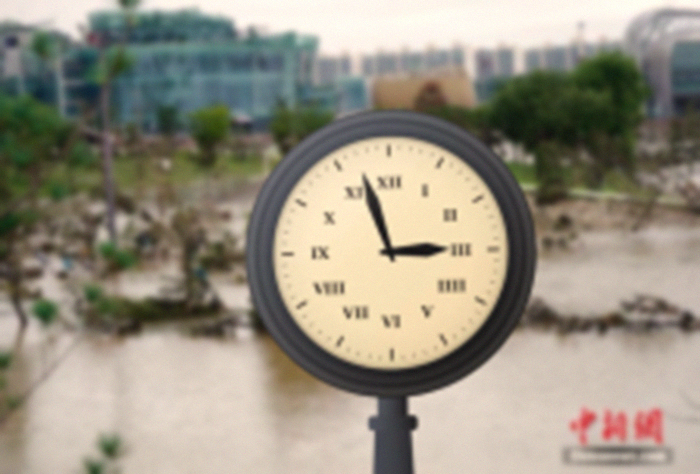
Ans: {"hour": 2, "minute": 57}
